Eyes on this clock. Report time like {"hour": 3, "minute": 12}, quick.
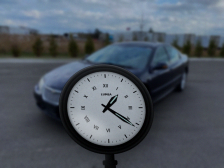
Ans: {"hour": 1, "minute": 21}
